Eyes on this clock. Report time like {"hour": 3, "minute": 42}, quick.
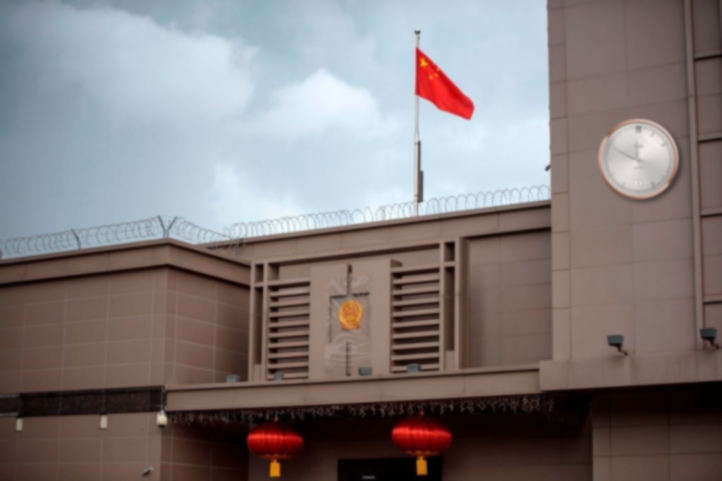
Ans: {"hour": 11, "minute": 49}
